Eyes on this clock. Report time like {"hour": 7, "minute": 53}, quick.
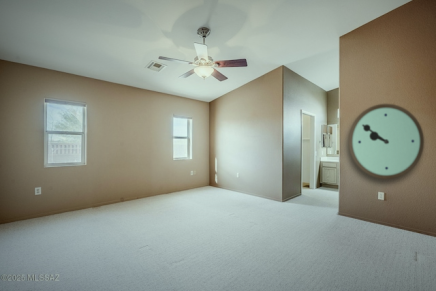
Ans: {"hour": 9, "minute": 51}
